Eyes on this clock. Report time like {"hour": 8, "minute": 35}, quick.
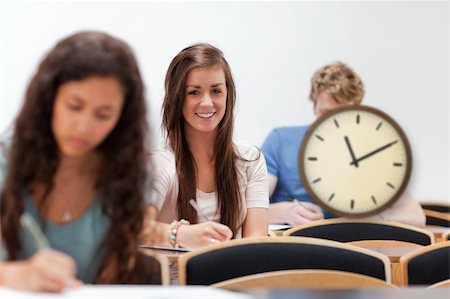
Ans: {"hour": 11, "minute": 10}
